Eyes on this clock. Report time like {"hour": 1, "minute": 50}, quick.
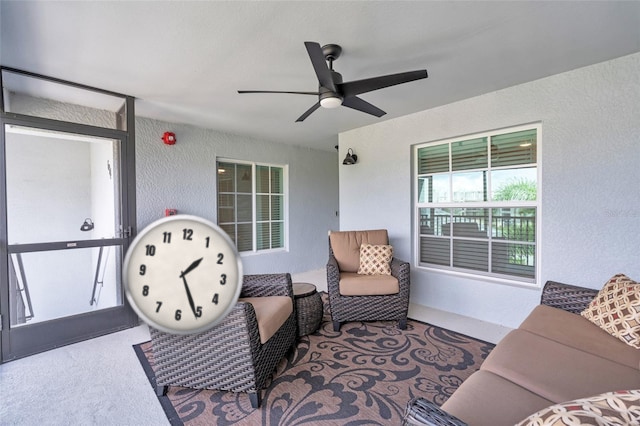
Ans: {"hour": 1, "minute": 26}
